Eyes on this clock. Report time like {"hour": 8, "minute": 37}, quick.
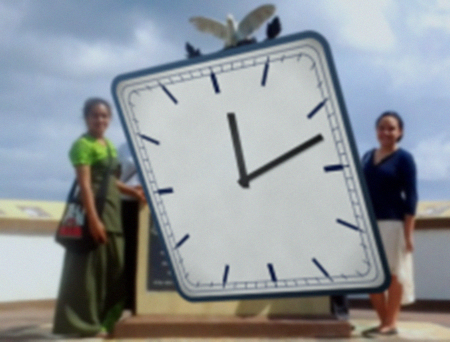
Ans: {"hour": 12, "minute": 12}
